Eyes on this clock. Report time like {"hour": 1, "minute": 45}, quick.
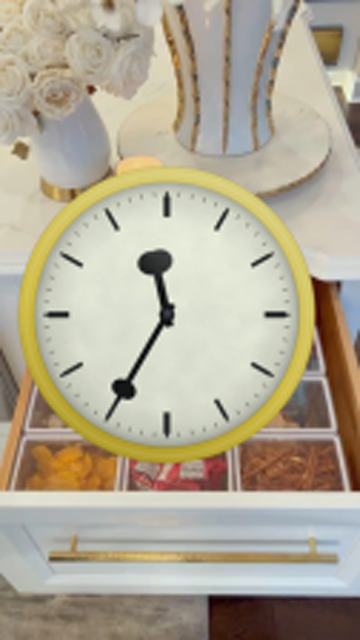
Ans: {"hour": 11, "minute": 35}
